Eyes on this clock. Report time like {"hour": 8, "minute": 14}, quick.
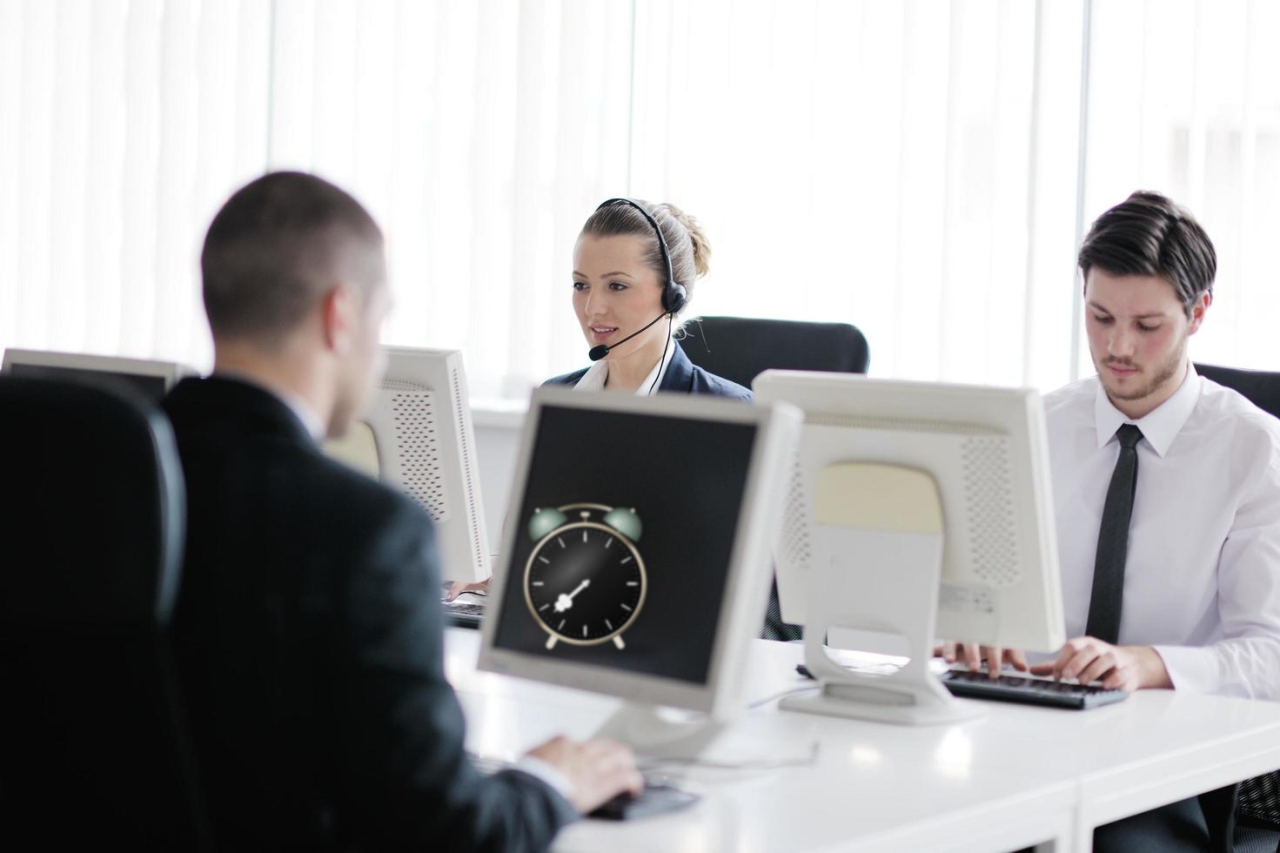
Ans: {"hour": 7, "minute": 38}
